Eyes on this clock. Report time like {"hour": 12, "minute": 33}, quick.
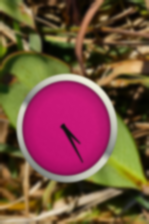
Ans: {"hour": 4, "minute": 25}
